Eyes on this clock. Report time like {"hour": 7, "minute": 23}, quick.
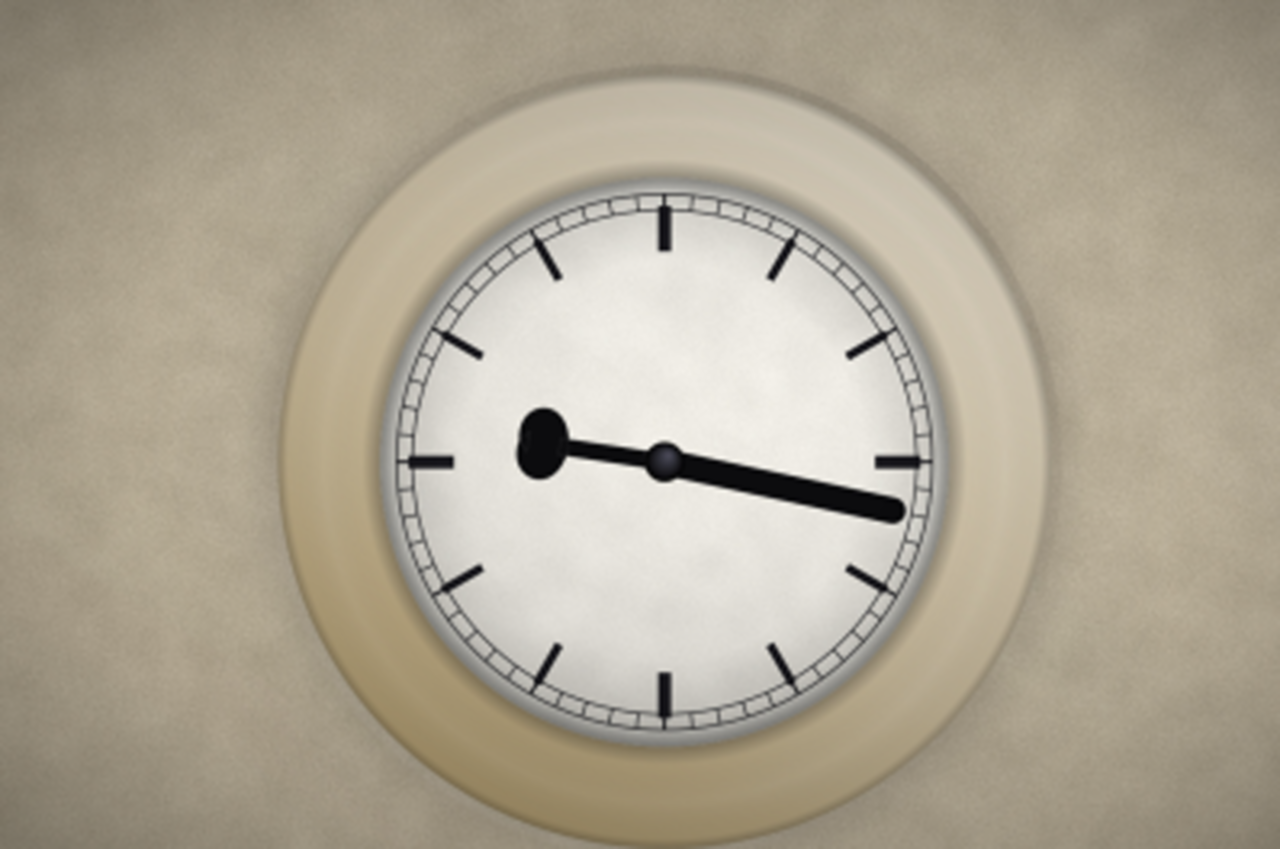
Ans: {"hour": 9, "minute": 17}
